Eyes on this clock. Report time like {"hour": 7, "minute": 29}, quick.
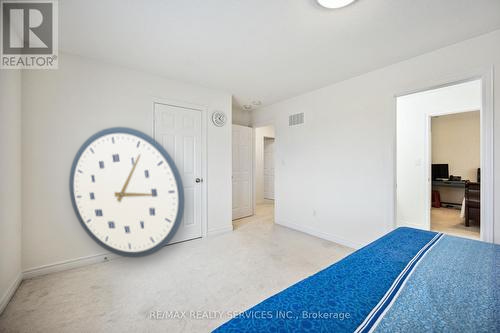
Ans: {"hour": 3, "minute": 6}
